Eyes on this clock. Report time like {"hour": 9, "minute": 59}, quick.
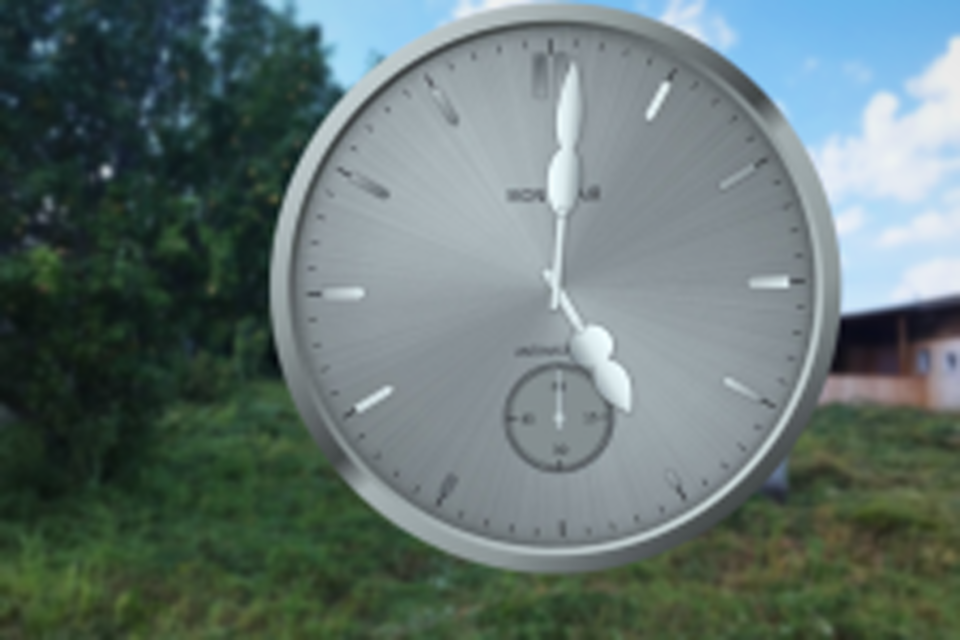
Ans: {"hour": 5, "minute": 1}
